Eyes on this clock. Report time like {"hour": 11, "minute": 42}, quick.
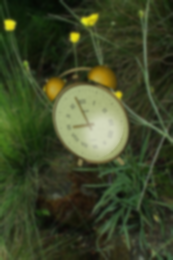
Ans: {"hour": 8, "minute": 58}
